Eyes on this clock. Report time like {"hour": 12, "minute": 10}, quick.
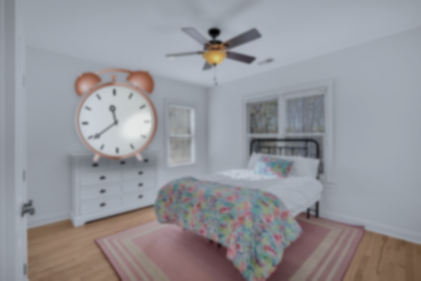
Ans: {"hour": 11, "minute": 39}
